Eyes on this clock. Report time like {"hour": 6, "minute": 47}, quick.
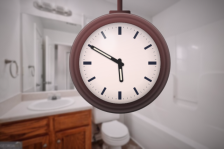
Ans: {"hour": 5, "minute": 50}
